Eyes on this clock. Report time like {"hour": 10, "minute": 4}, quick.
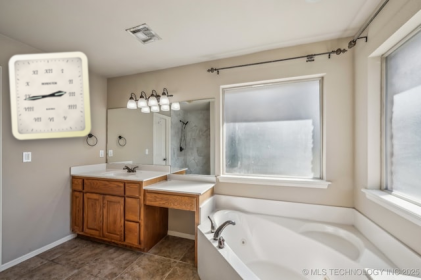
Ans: {"hour": 2, "minute": 44}
